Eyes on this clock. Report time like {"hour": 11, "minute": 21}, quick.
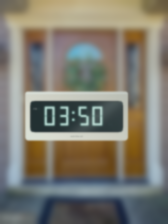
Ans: {"hour": 3, "minute": 50}
